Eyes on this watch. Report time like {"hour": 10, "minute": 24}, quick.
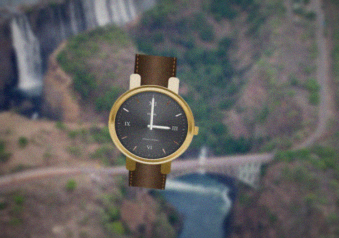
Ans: {"hour": 3, "minute": 0}
